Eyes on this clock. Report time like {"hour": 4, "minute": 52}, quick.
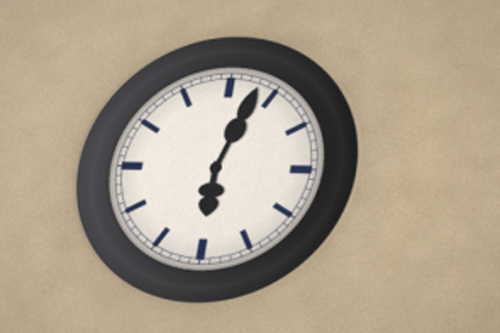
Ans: {"hour": 6, "minute": 3}
